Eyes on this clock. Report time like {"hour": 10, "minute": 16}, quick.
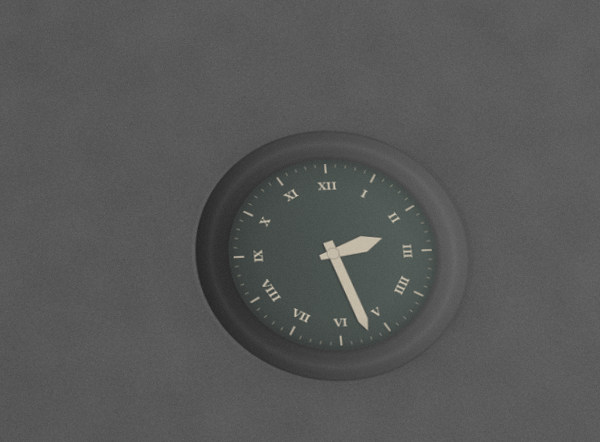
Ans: {"hour": 2, "minute": 27}
